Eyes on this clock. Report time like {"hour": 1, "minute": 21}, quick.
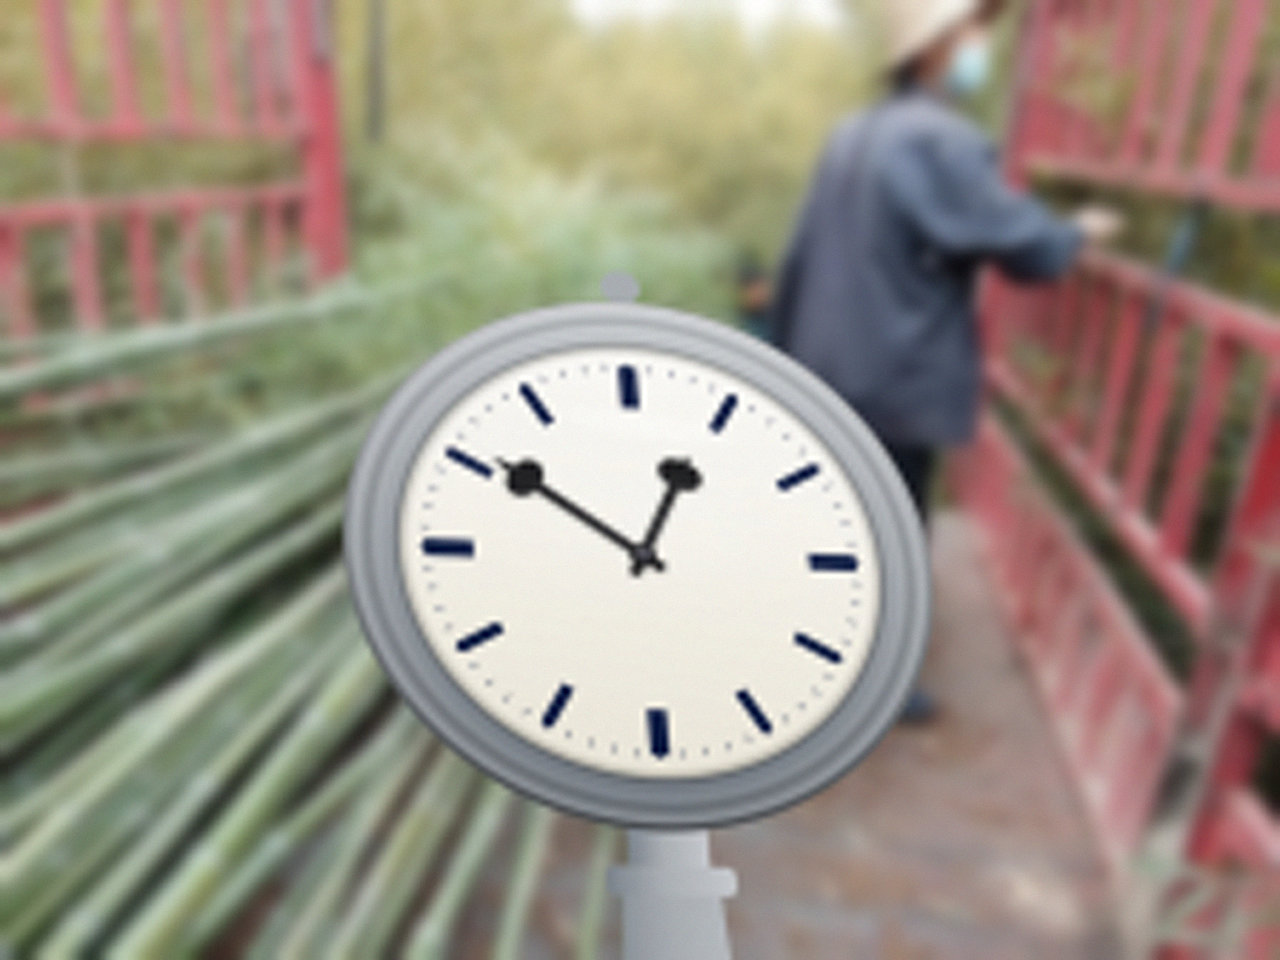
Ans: {"hour": 12, "minute": 51}
